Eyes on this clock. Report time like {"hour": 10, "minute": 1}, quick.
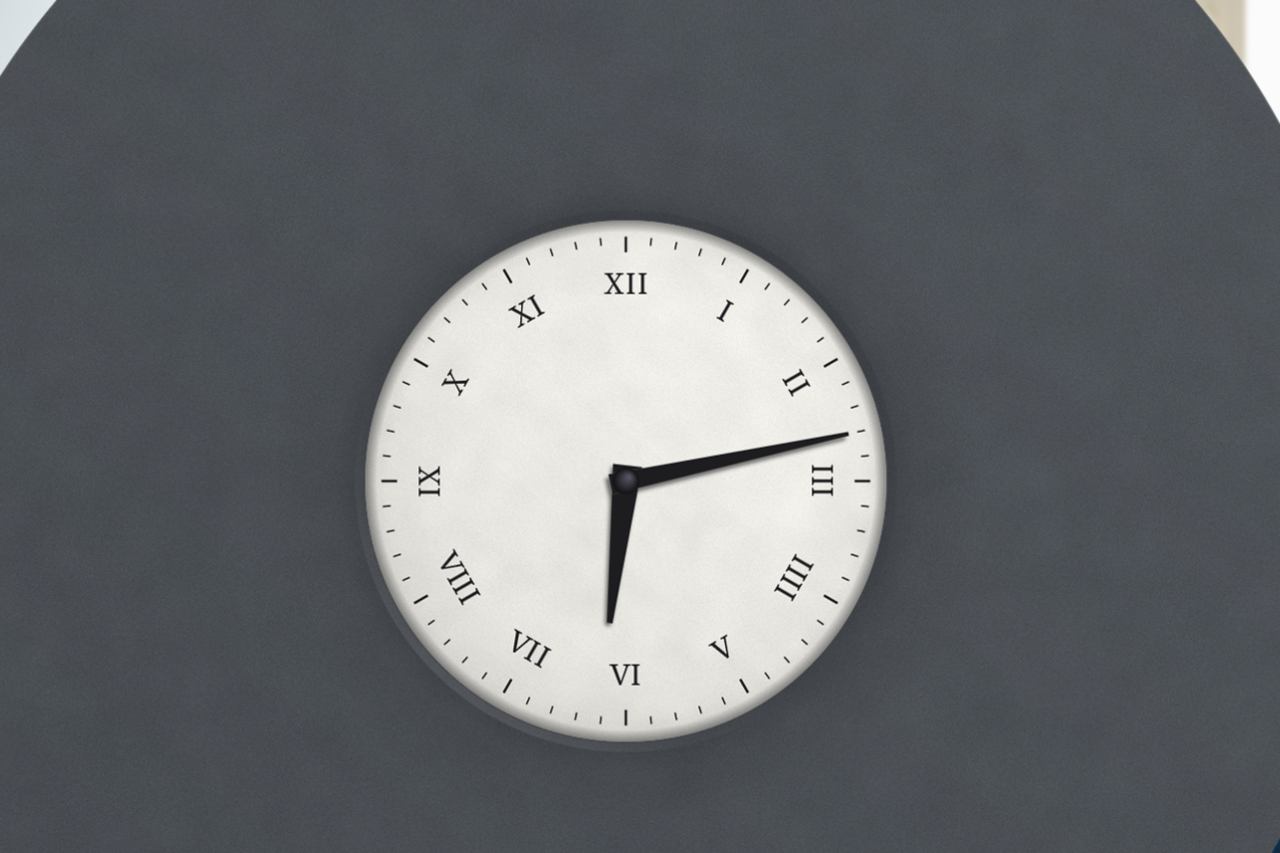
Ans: {"hour": 6, "minute": 13}
